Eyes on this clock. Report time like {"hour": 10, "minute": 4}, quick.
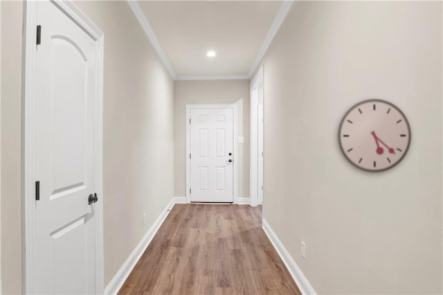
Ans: {"hour": 5, "minute": 22}
